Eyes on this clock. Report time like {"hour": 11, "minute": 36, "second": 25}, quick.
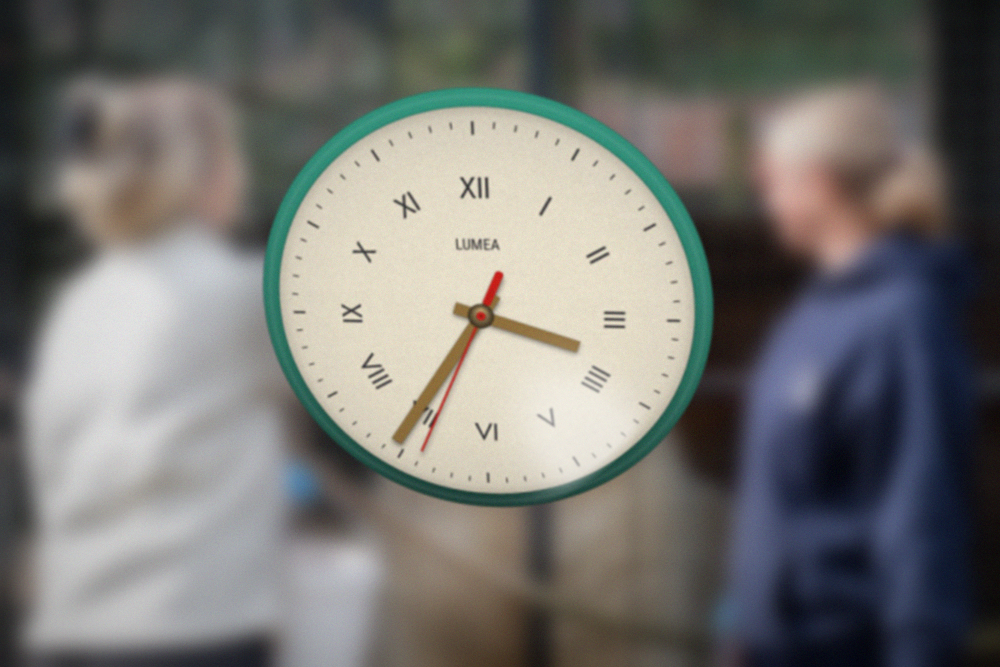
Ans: {"hour": 3, "minute": 35, "second": 34}
